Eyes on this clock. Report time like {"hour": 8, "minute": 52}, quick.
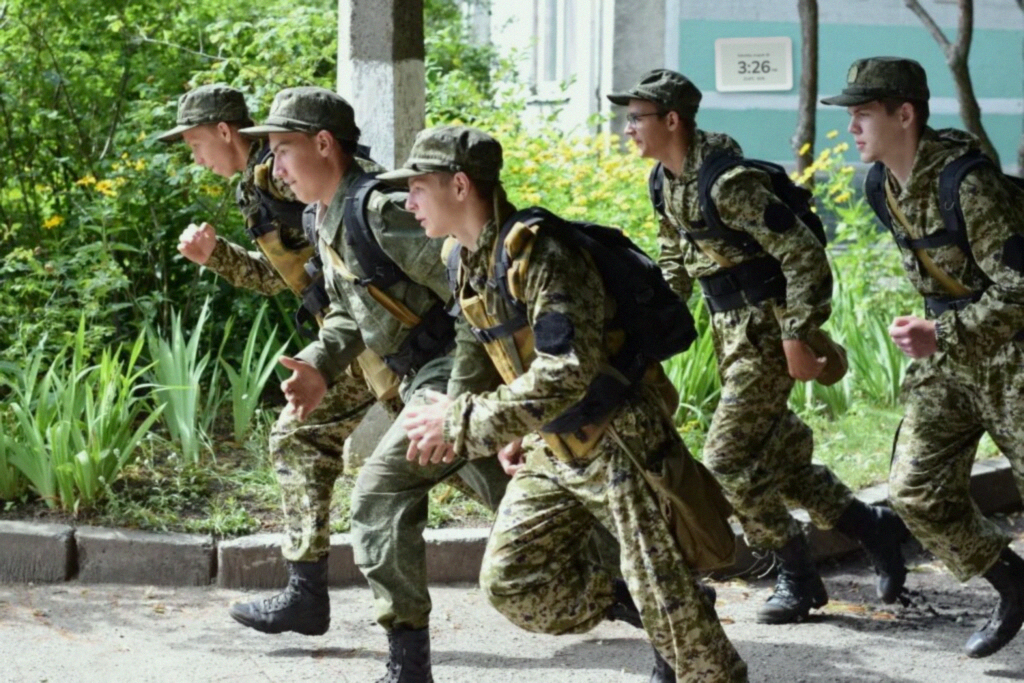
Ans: {"hour": 3, "minute": 26}
